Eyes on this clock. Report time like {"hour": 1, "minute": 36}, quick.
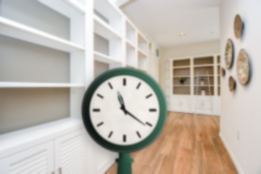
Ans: {"hour": 11, "minute": 21}
